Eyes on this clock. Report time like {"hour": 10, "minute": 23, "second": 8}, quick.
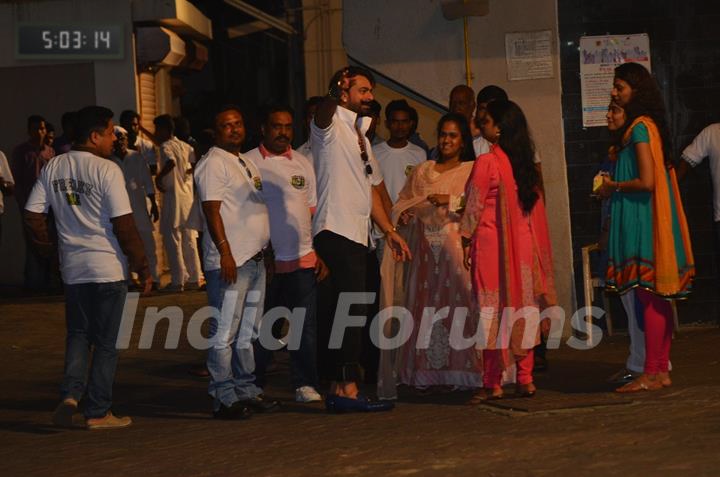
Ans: {"hour": 5, "minute": 3, "second": 14}
